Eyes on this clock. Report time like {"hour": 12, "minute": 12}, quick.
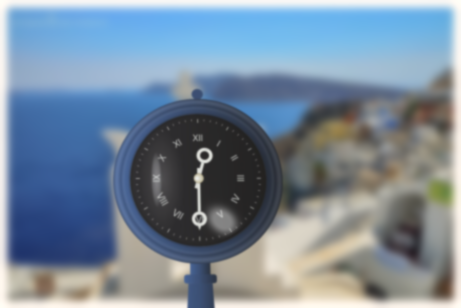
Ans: {"hour": 12, "minute": 30}
